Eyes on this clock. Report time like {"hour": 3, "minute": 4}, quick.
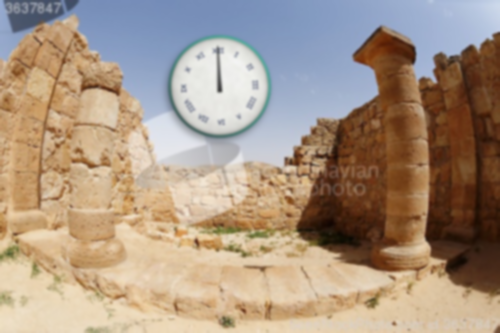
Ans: {"hour": 12, "minute": 0}
